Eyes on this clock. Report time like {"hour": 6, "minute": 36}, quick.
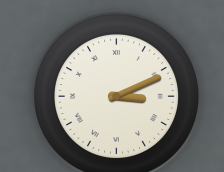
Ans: {"hour": 3, "minute": 11}
